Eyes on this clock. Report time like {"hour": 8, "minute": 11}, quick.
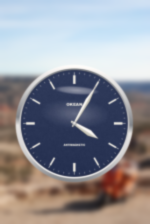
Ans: {"hour": 4, "minute": 5}
